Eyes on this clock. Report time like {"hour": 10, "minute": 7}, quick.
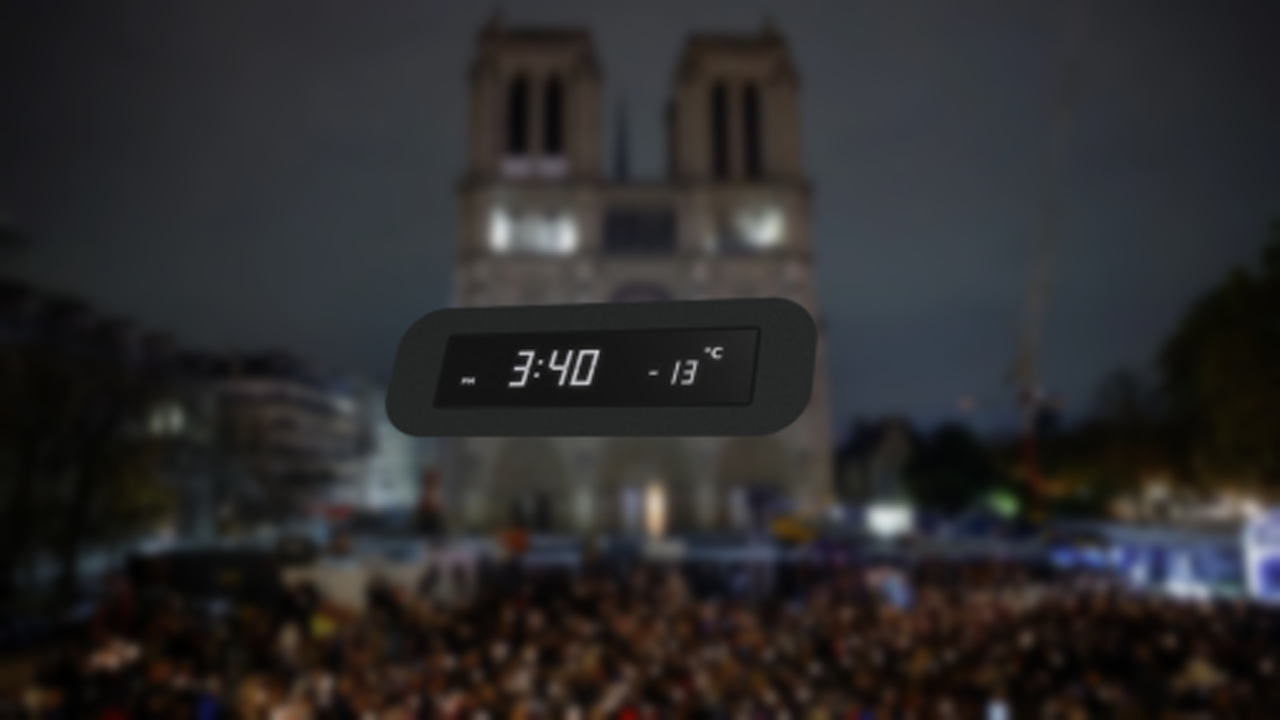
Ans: {"hour": 3, "minute": 40}
